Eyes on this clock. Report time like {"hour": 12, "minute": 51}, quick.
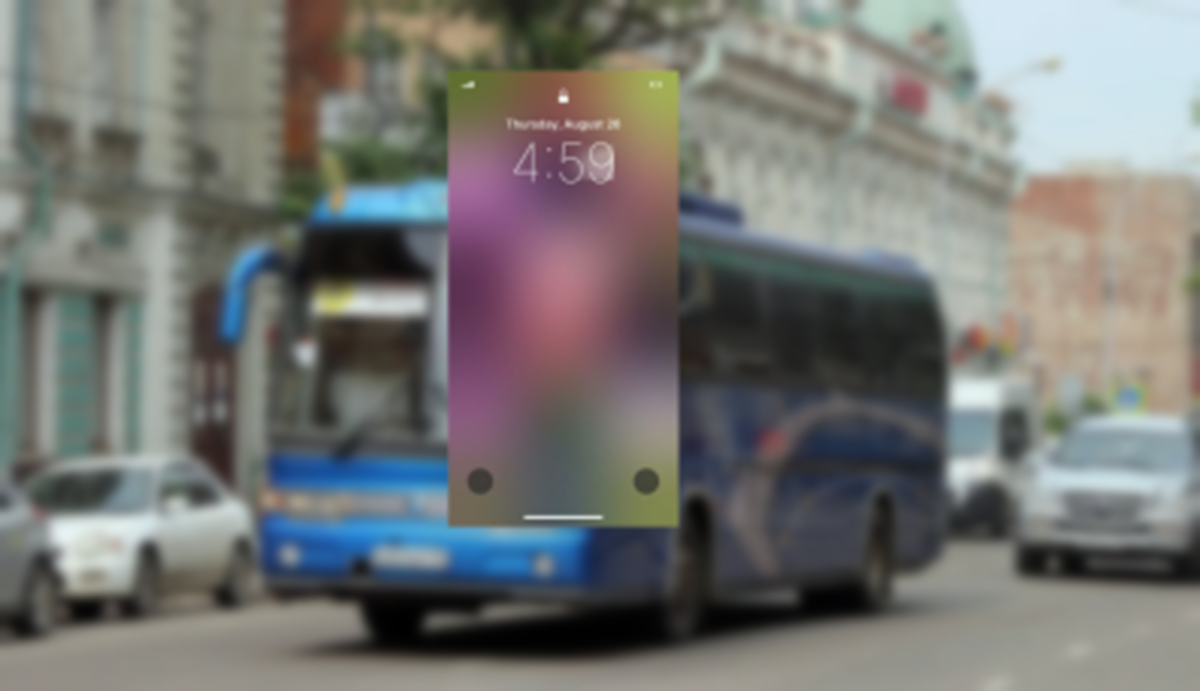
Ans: {"hour": 4, "minute": 59}
